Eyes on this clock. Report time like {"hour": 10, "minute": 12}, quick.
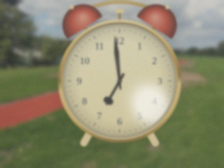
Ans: {"hour": 6, "minute": 59}
